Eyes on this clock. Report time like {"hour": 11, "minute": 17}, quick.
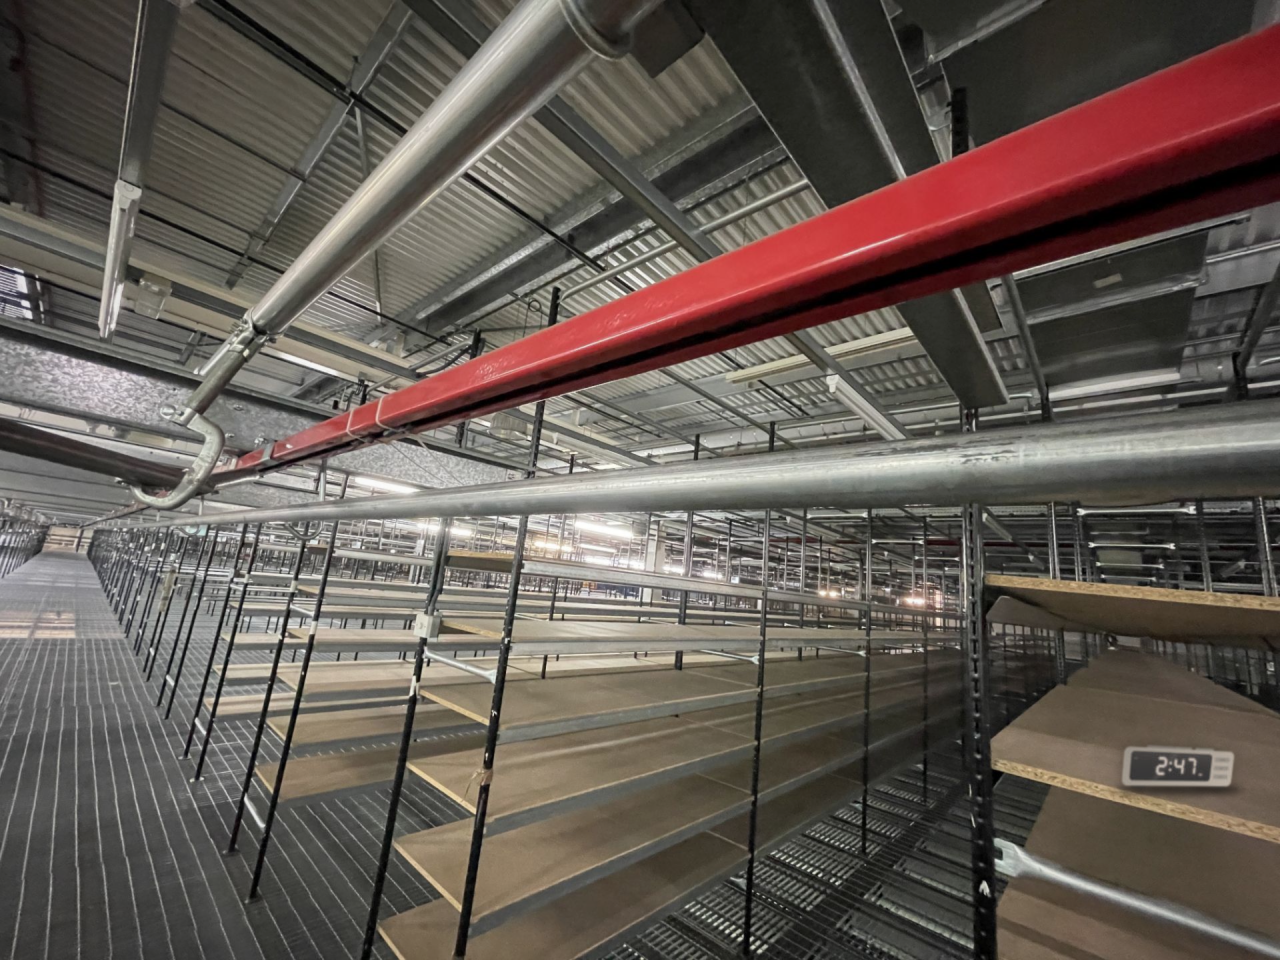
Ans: {"hour": 2, "minute": 47}
